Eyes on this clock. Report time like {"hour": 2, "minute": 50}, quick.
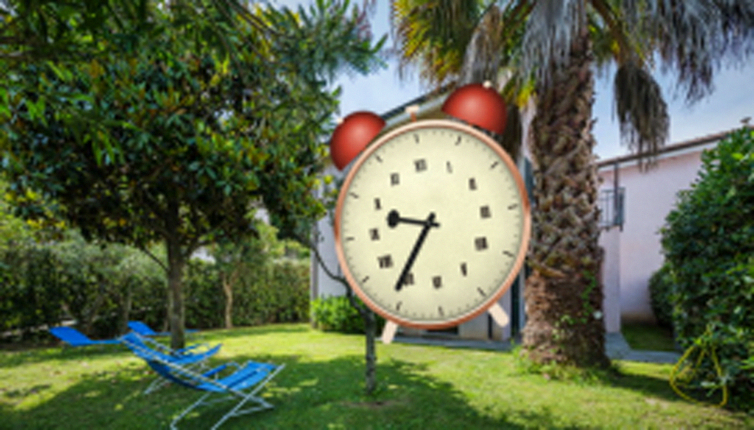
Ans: {"hour": 9, "minute": 36}
